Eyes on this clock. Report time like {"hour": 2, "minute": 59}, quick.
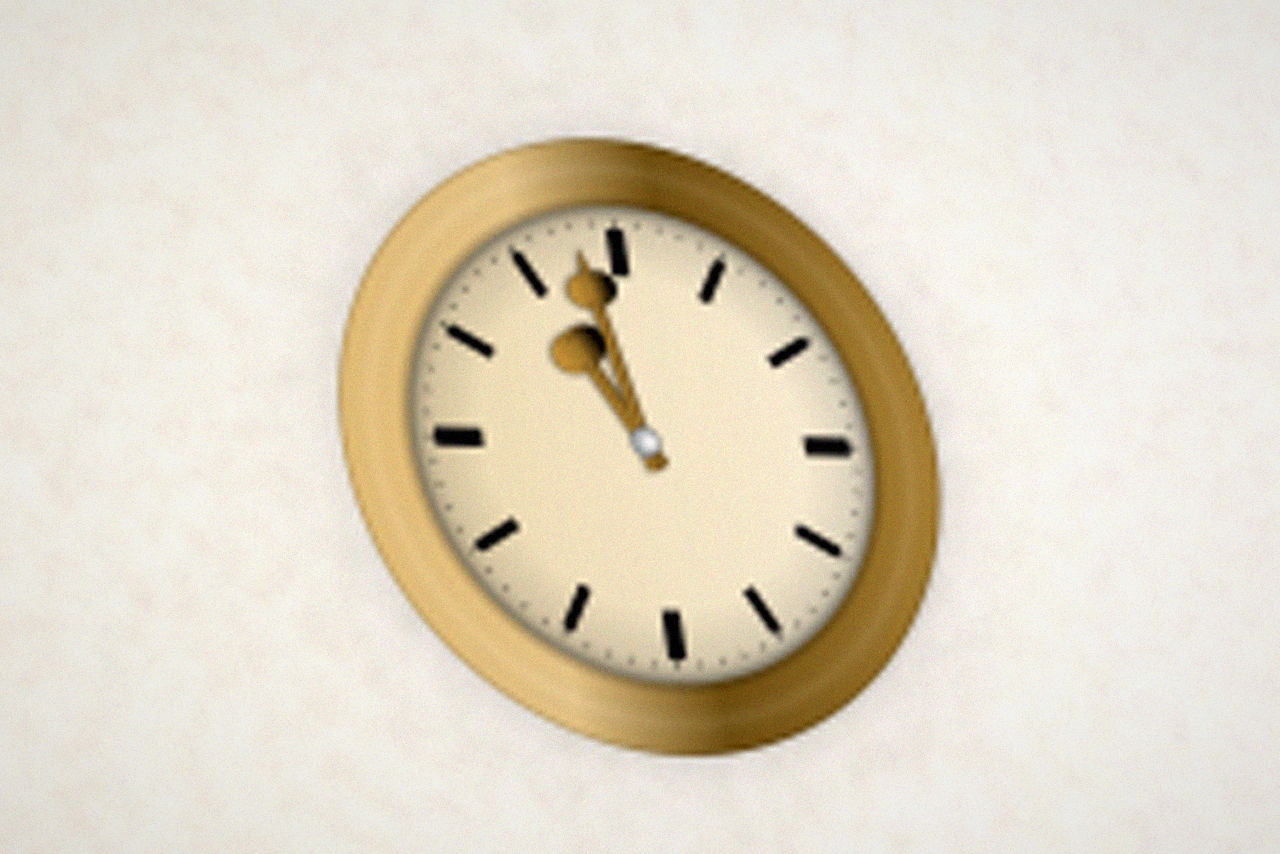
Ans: {"hour": 10, "minute": 58}
